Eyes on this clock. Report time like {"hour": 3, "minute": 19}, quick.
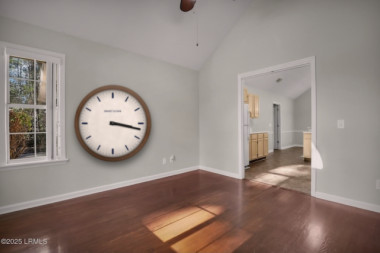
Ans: {"hour": 3, "minute": 17}
